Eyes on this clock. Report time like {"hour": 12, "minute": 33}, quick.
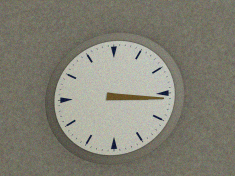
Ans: {"hour": 3, "minute": 16}
